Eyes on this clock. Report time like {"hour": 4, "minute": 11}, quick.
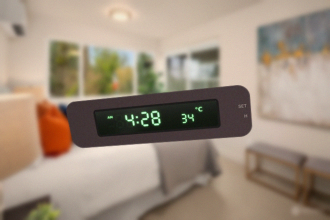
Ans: {"hour": 4, "minute": 28}
